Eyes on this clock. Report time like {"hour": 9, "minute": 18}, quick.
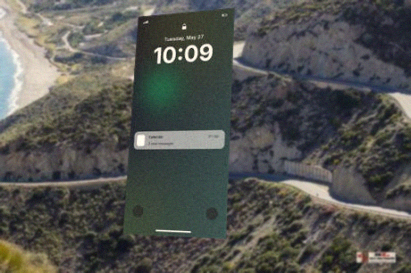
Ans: {"hour": 10, "minute": 9}
